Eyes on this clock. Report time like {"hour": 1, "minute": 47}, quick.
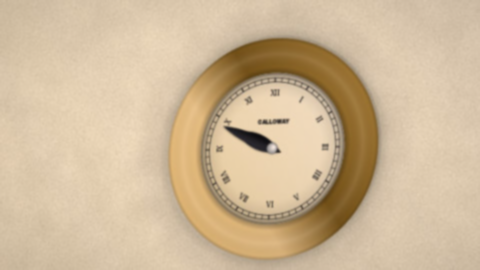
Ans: {"hour": 9, "minute": 49}
